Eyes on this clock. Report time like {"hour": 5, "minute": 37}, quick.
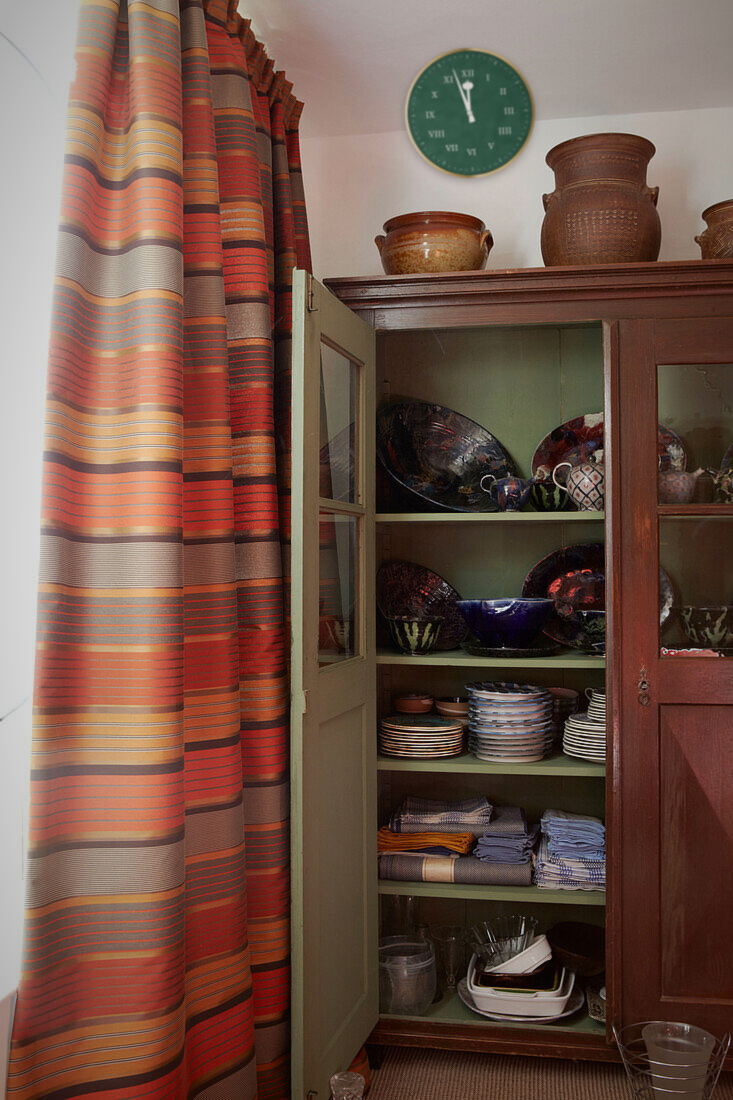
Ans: {"hour": 11, "minute": 57}
